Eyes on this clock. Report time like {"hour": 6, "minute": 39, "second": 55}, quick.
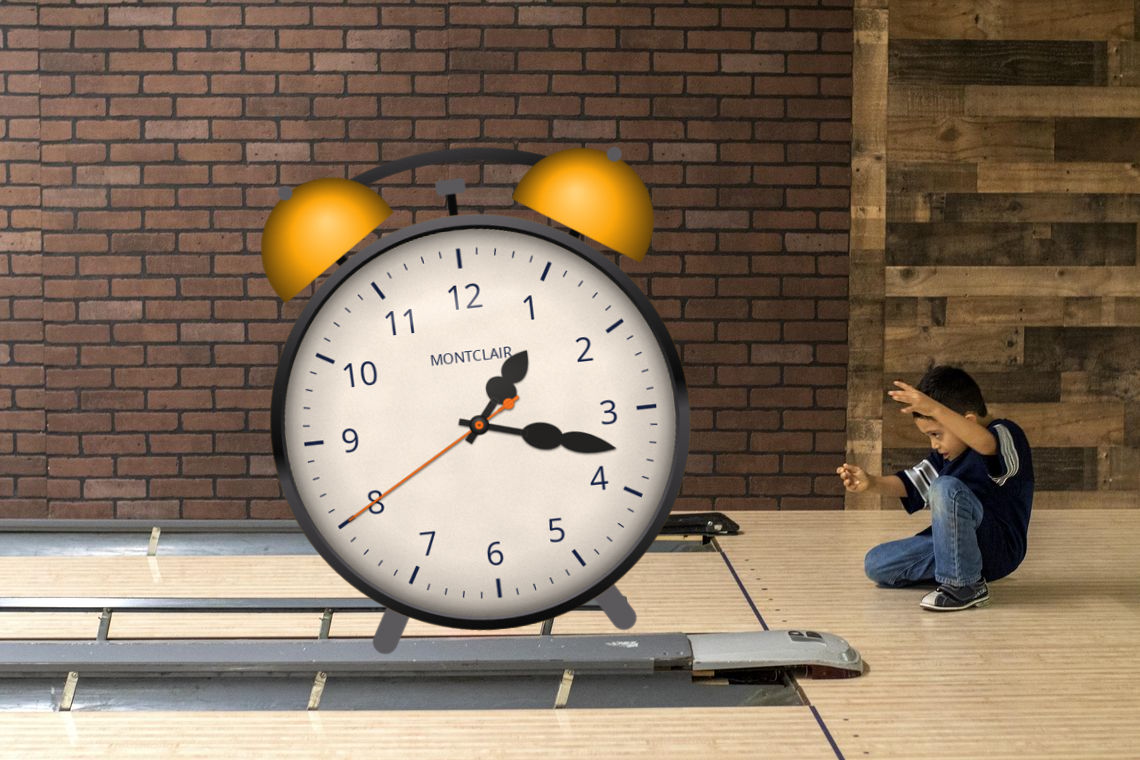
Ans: {"hour": 1, "minute": 17, "second": 40}
